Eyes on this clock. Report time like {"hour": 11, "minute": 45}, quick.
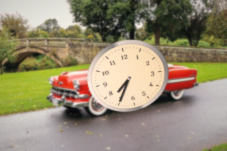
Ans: {"hour": 7, "minute": 35}
